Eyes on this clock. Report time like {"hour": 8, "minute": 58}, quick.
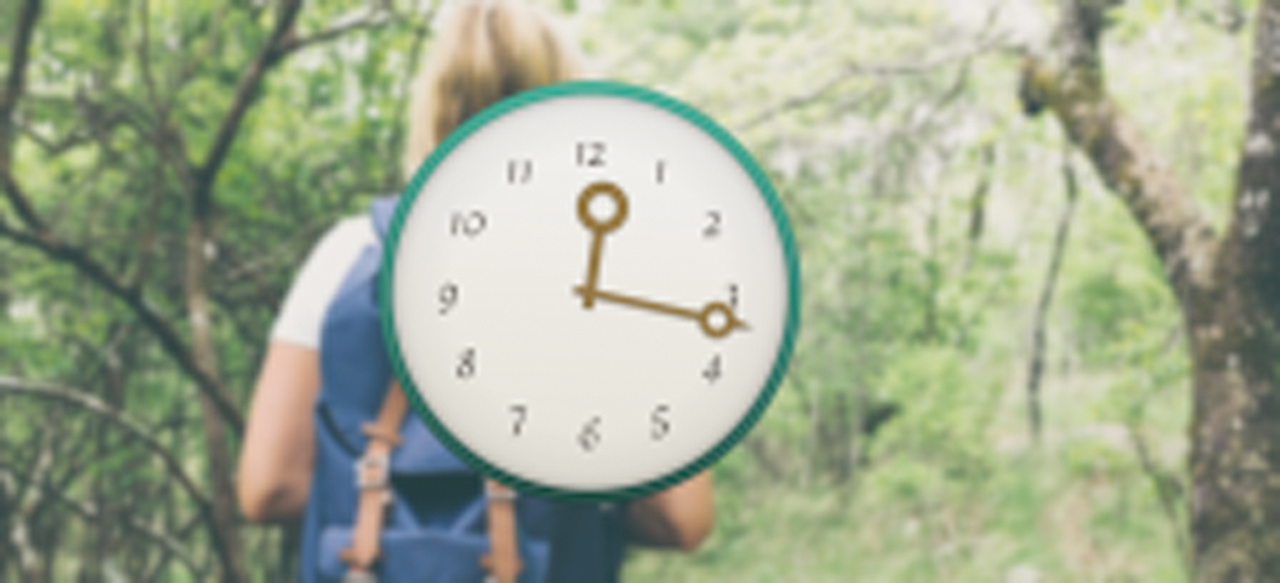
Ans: {"hour": 12, "minute": 17}
